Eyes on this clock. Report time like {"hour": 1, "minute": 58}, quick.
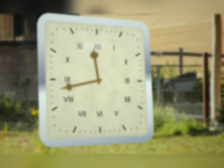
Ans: {"hour": 11, "minute": 43}
